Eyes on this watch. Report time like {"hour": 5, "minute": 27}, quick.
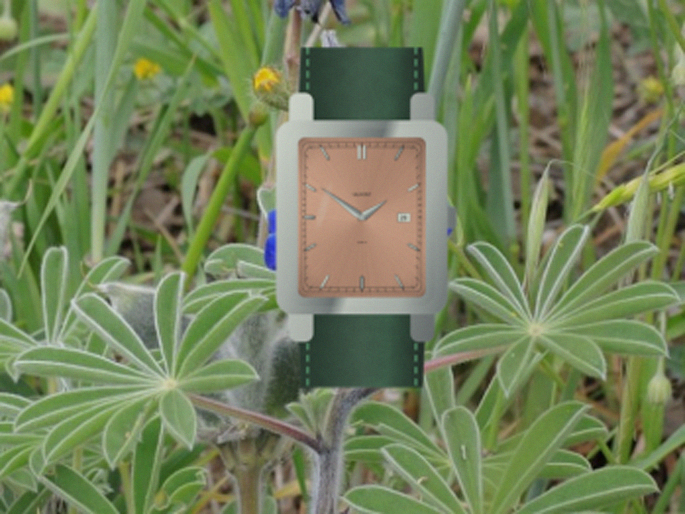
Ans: {"hour": 1, "minute": 51}
